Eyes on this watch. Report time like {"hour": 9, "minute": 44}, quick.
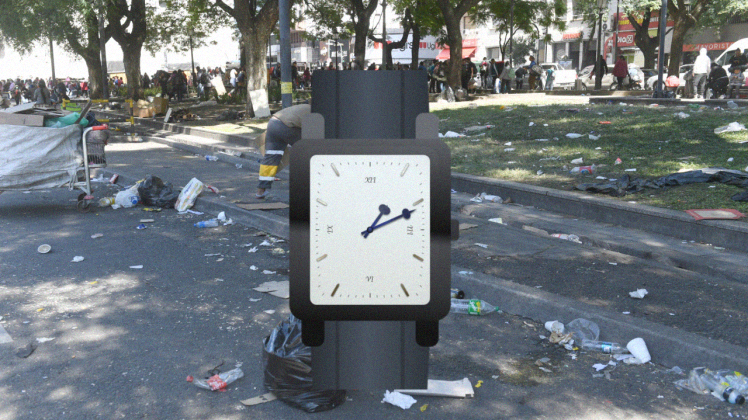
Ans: {"hour": 1, "minute": 11}
